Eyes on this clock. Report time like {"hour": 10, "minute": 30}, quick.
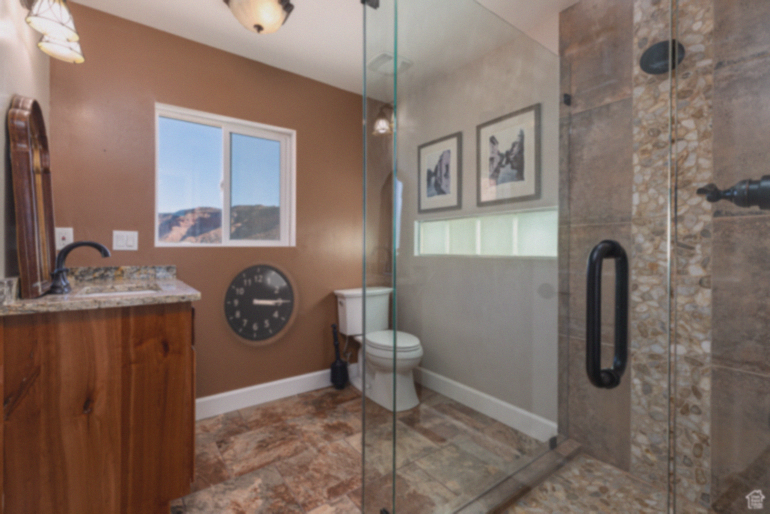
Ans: {"hour": 3, "minute": 15}
